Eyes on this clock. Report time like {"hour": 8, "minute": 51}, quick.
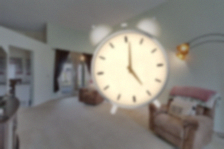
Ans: {"hour": 5, "minute": 1}
